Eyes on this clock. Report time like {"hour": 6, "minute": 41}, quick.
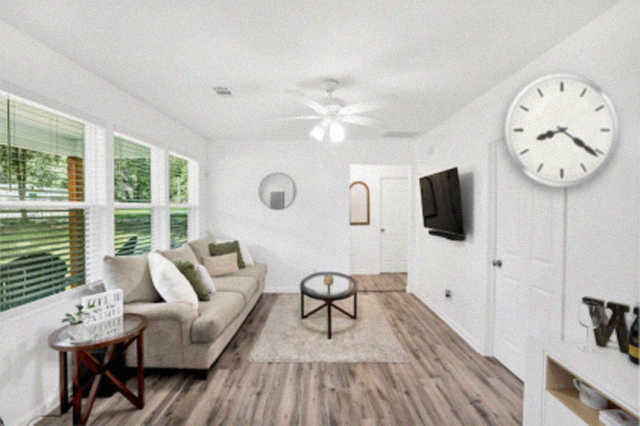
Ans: {"hour": 8, "minute": 21}
